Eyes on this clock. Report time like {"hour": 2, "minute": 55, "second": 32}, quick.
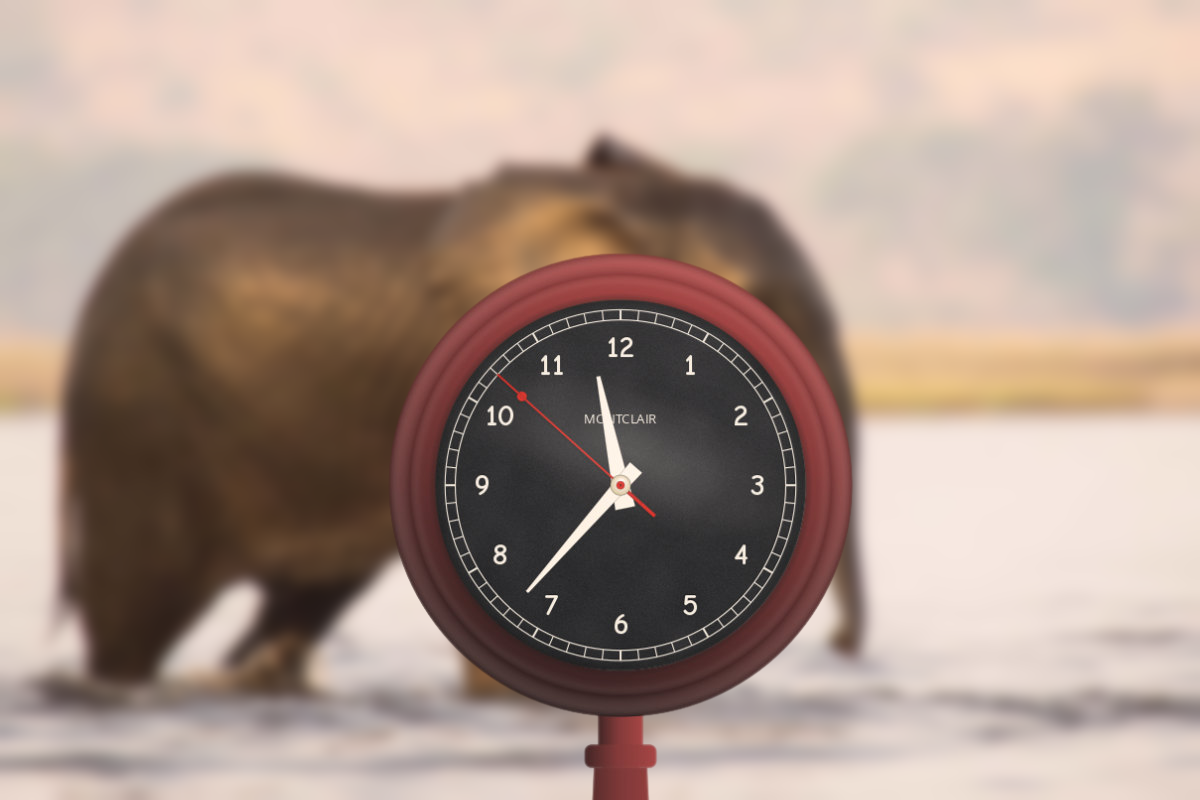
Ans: {"hour": 11, "minute": 36, "second": 52}
